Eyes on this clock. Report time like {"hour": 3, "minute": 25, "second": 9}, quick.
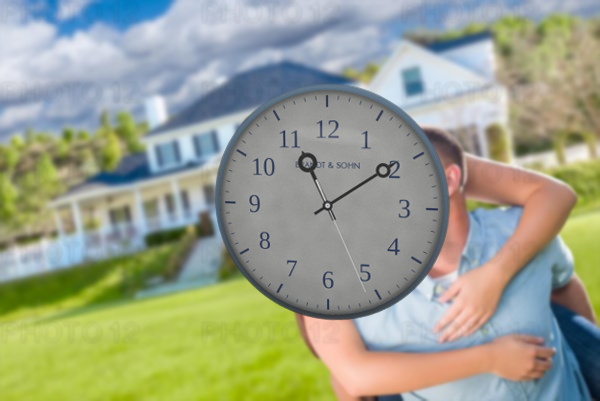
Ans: {"hour": 11, "minute": 9, "second": 26}
